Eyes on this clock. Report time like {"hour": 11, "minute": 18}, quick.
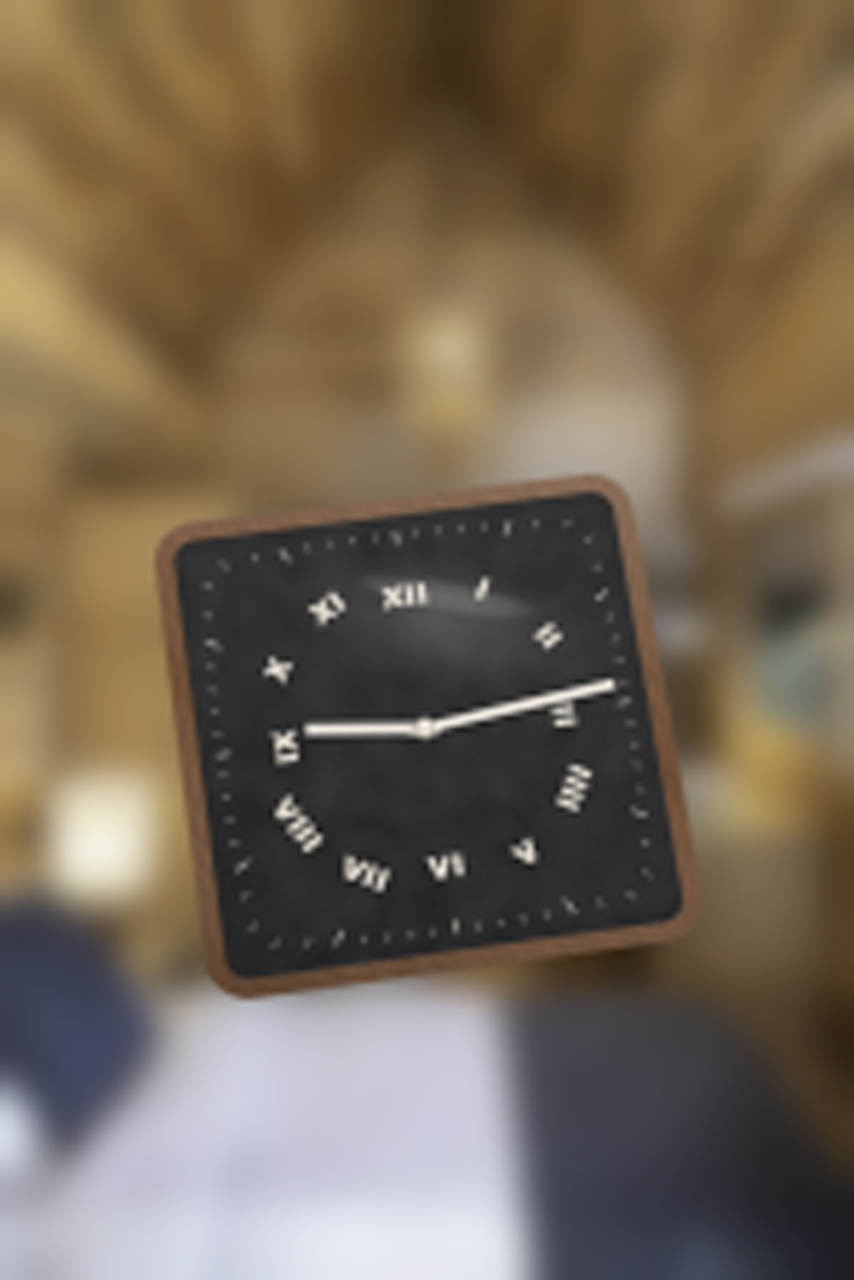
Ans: {"hour": 9, "minute": 14}
